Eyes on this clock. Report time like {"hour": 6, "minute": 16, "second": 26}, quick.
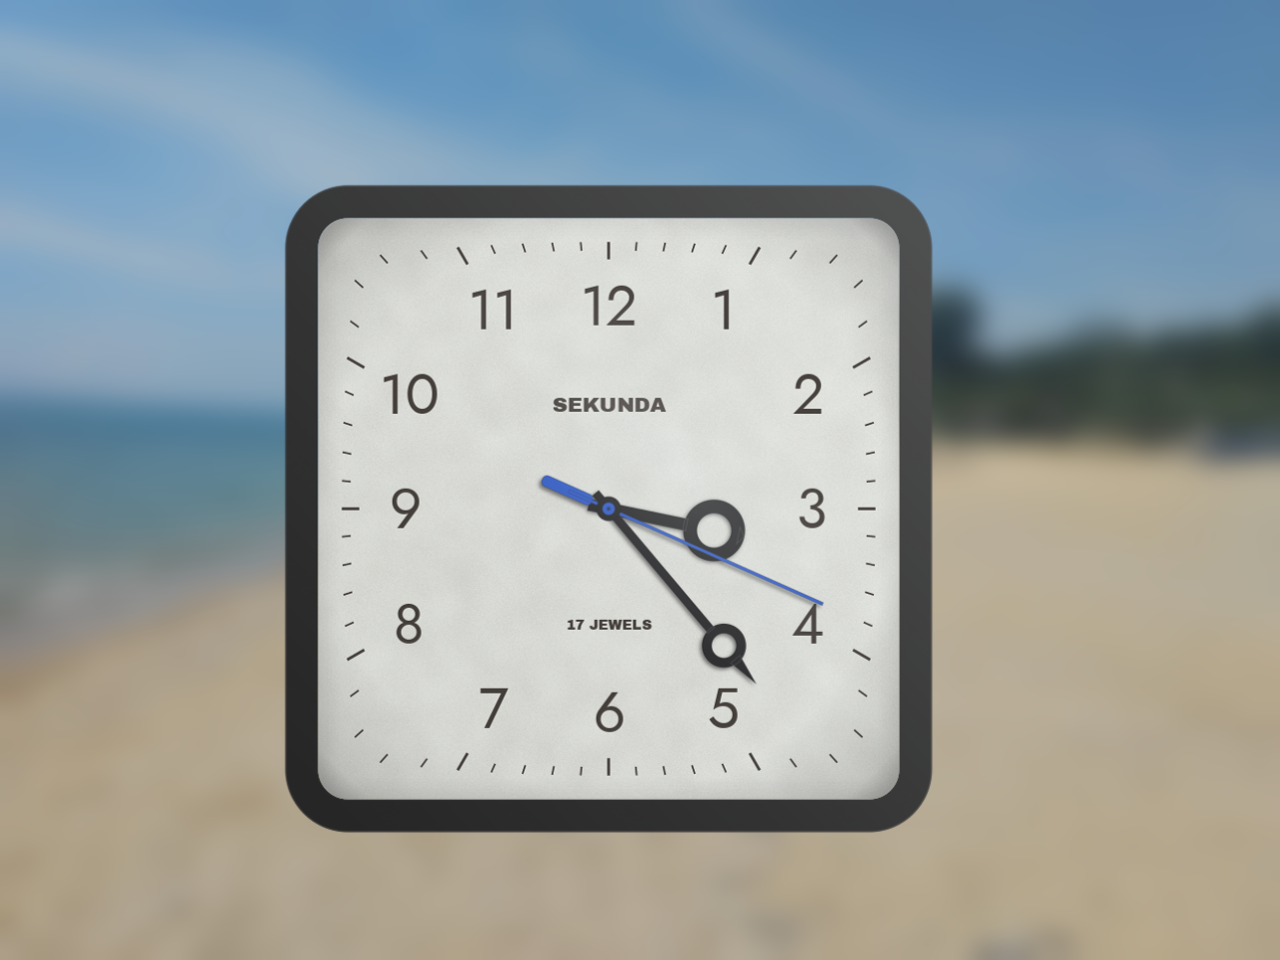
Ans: {"hour": 3, "minute": 23, "second": 19}
